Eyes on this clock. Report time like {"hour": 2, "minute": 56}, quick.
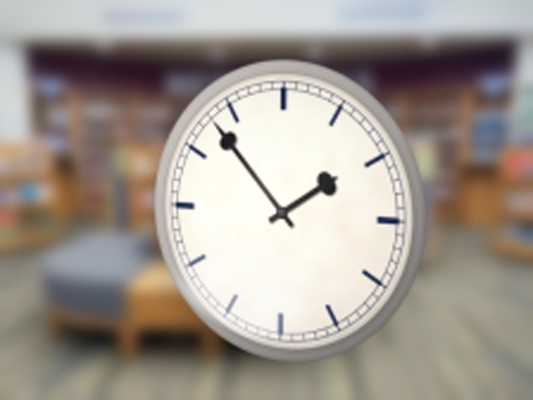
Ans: {"hour": 1, "minute": 53}
